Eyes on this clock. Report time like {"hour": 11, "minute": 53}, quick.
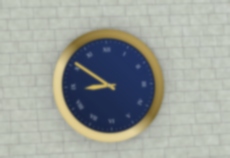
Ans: {"hour": 8, "minute": 51}
